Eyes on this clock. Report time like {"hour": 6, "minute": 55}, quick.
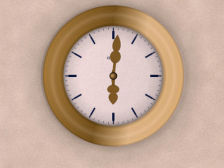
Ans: {"hour": 6, "minute": 1}
